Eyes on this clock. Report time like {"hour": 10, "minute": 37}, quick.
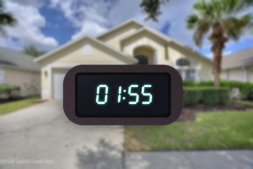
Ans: {"hour": 1, "minute": 55}
